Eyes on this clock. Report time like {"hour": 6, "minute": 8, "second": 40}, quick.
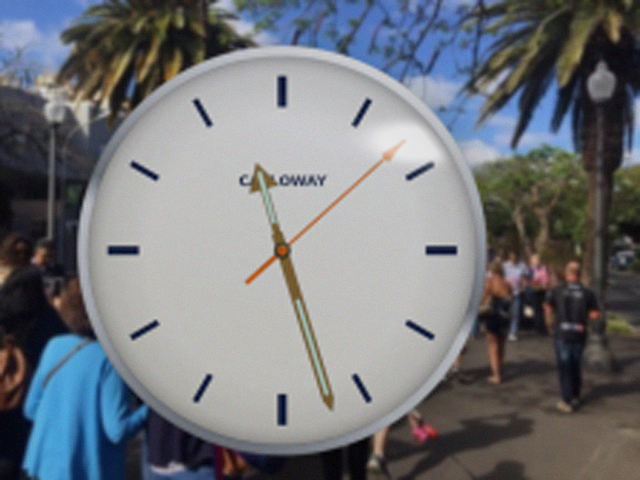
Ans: {"hour": 11, "minute": 27, "second": 8}
